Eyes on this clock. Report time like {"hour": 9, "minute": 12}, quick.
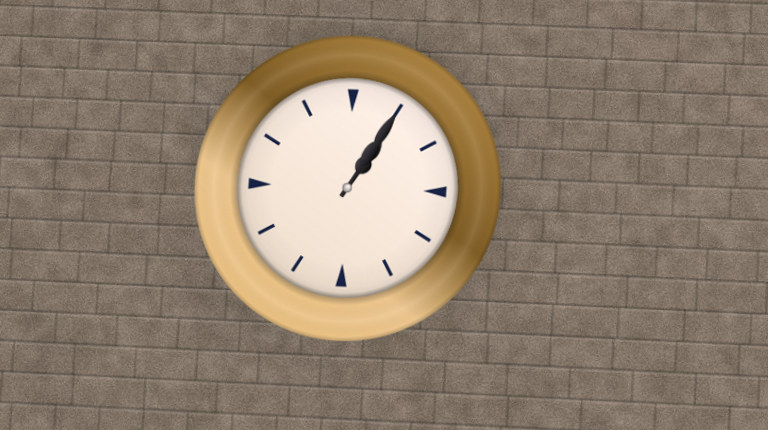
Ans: {"hour": 1, "minute": 5}
